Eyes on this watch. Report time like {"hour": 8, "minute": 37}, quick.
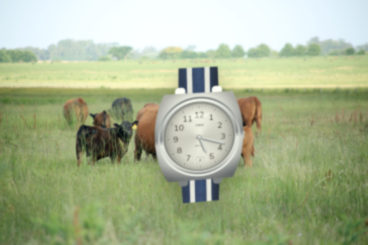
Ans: {"hour": 5, "minute": 18}
